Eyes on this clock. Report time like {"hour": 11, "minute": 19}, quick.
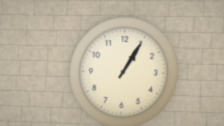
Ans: {"hour": 1, "minute": 5}
